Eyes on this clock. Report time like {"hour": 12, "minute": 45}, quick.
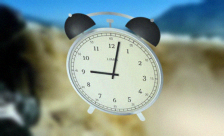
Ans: {"hour": 9, "minute": 2}
